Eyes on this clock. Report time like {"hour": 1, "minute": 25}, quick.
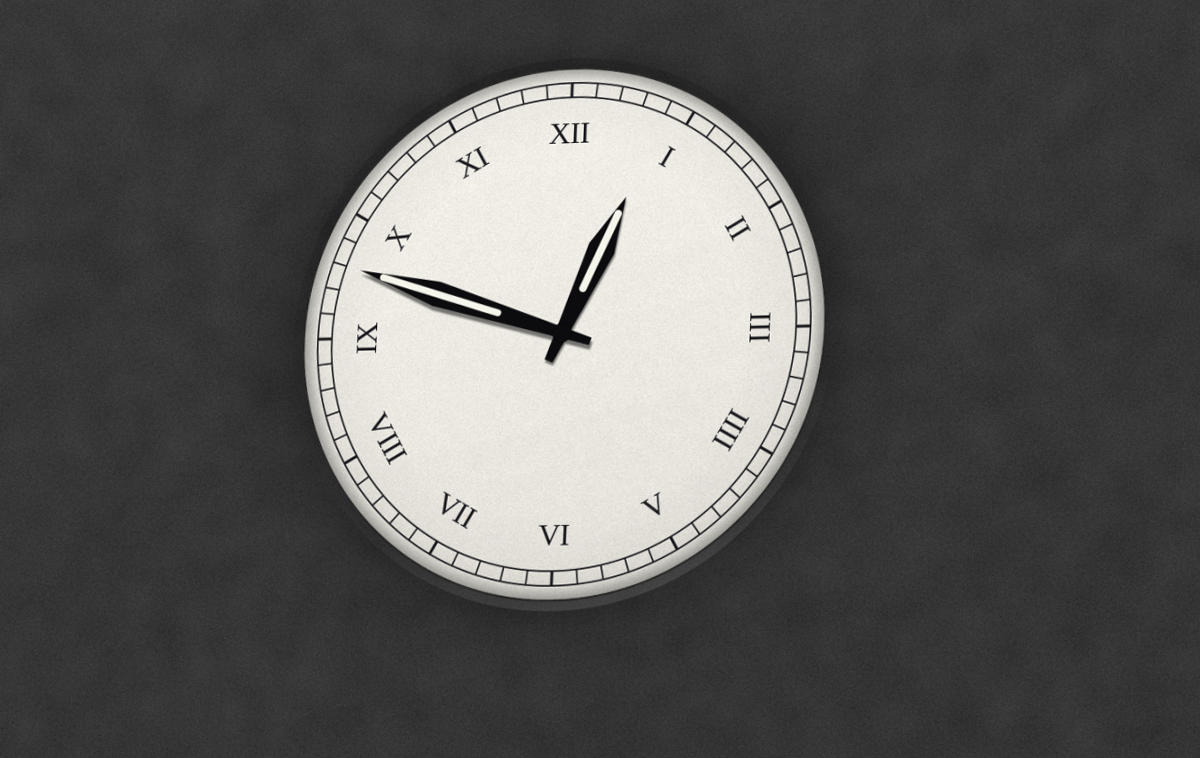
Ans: {"hour": 12, "minute": 48}
